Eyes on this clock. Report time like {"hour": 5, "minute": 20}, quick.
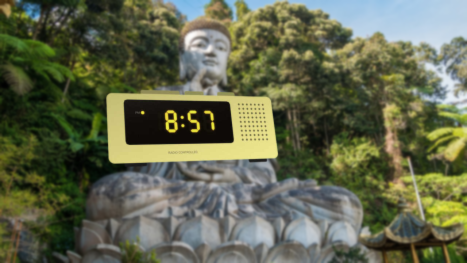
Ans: {"hour": 8, "minute": 57}
